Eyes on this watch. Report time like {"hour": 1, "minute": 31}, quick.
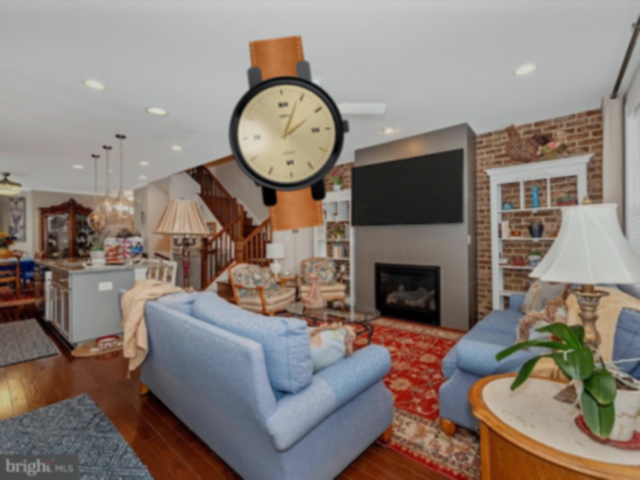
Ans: {"hour": 2, "minute": 4}
